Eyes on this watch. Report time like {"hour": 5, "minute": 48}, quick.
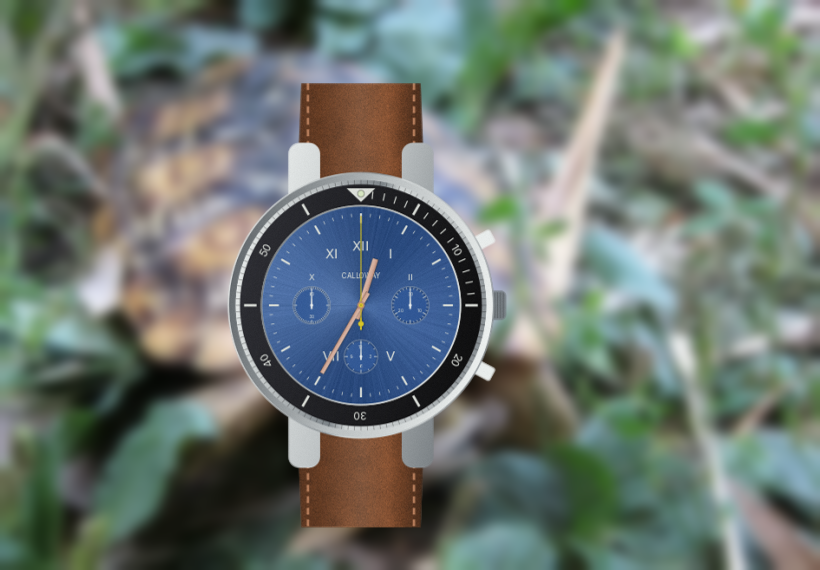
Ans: {"hour": 12, "minute": 35}
